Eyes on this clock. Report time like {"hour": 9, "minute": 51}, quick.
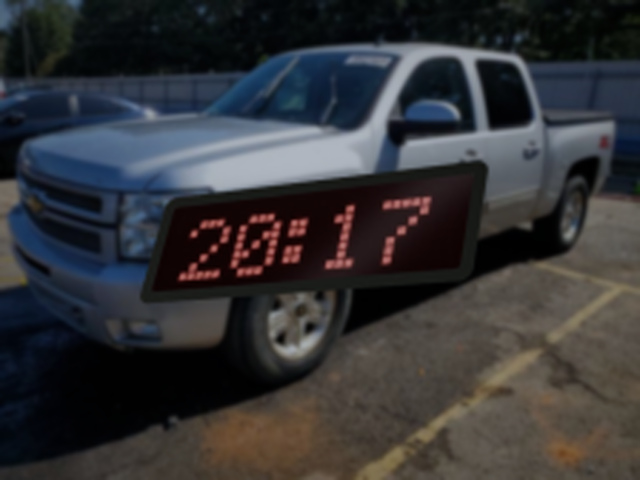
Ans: {"hour": 20, "minute": 17}
